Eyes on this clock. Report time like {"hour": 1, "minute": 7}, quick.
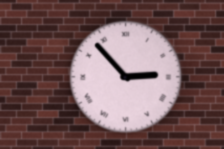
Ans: {"hour": 2, "minute": 53}
